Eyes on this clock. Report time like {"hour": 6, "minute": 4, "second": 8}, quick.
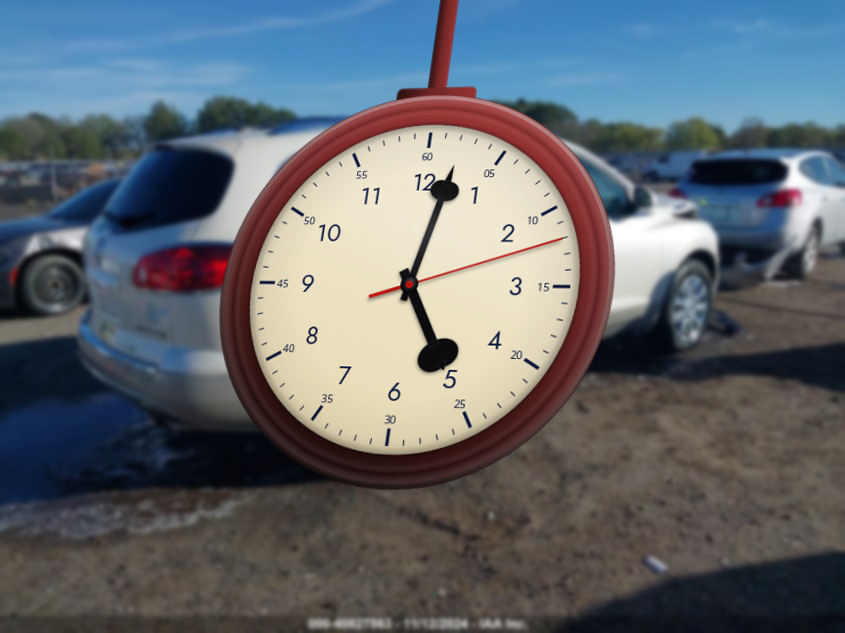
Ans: {"hour": 5, "minute": 2, "second": 12}
